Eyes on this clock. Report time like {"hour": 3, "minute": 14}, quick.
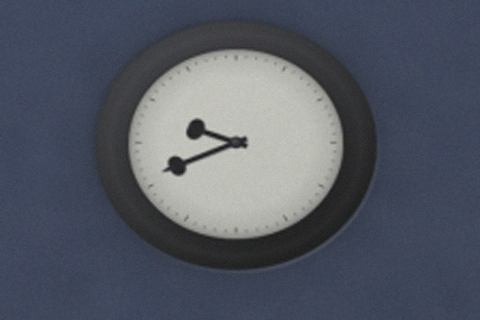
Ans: {"hour": 9, "minute": 41}
